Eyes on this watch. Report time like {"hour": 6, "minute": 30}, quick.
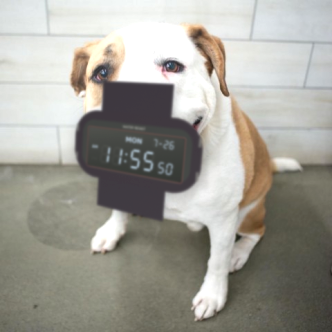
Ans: {"hour": 11, "minute": 55}
